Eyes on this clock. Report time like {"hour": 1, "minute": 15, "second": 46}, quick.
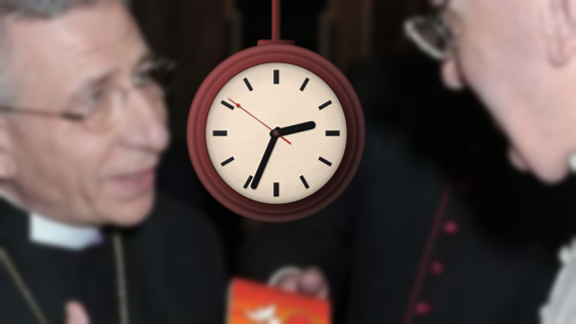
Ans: {"hour": 2, "minute": 33, "second": 51}
